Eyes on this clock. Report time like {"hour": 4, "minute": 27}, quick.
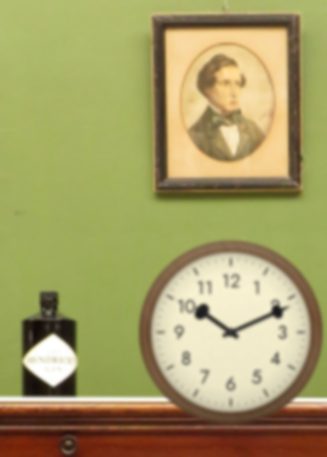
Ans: {"hour": 10, "minute": 11}
